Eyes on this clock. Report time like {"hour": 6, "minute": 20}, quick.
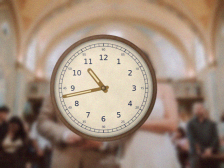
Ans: {"hour": 10, "minute": 43}
